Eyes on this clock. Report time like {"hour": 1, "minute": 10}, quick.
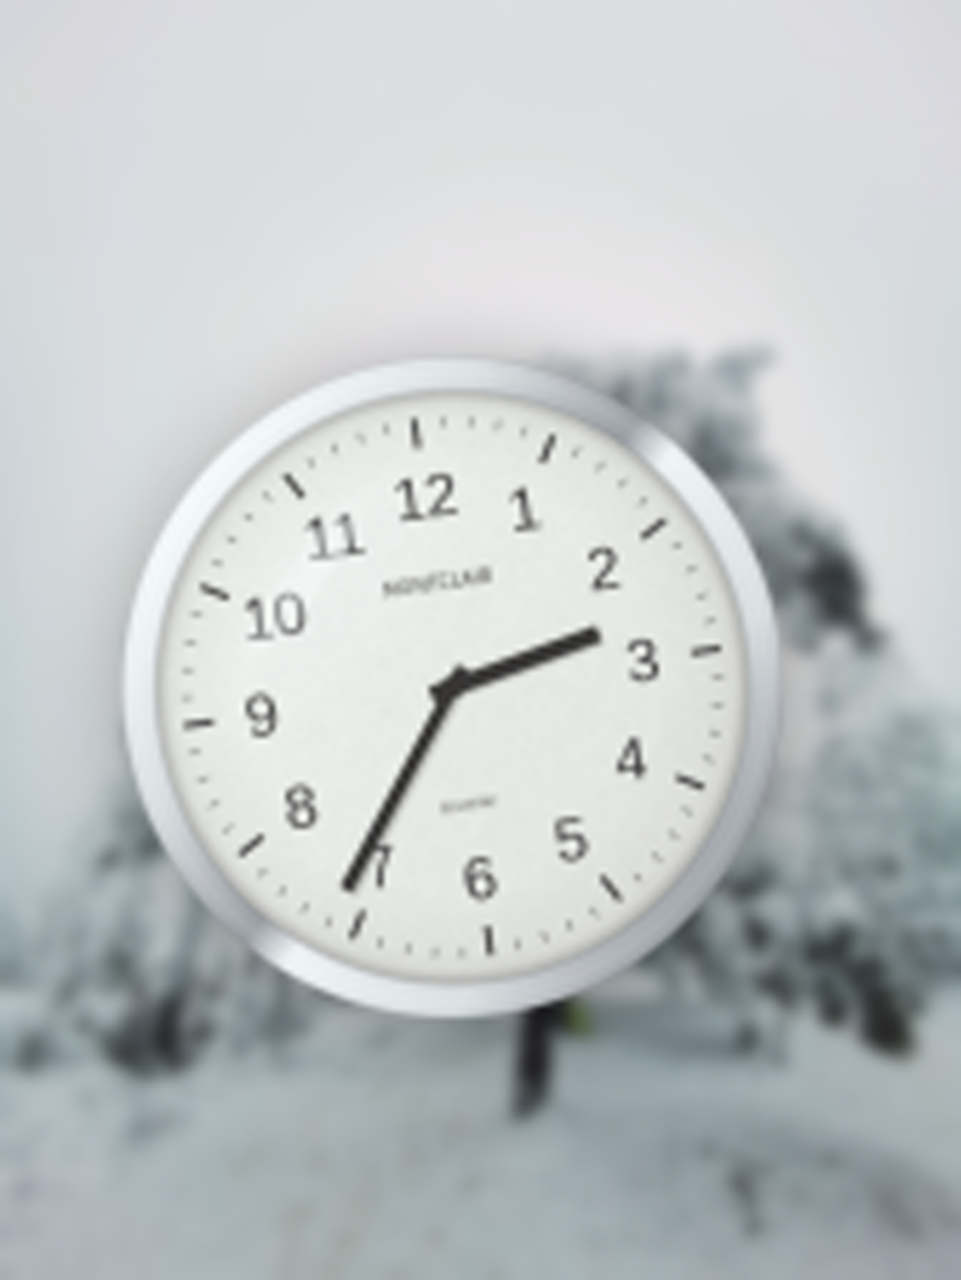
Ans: {"hour": 2, "minute": 36}
